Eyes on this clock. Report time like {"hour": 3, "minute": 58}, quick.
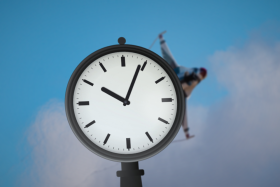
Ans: {"hour": 10, "minute": 4}
